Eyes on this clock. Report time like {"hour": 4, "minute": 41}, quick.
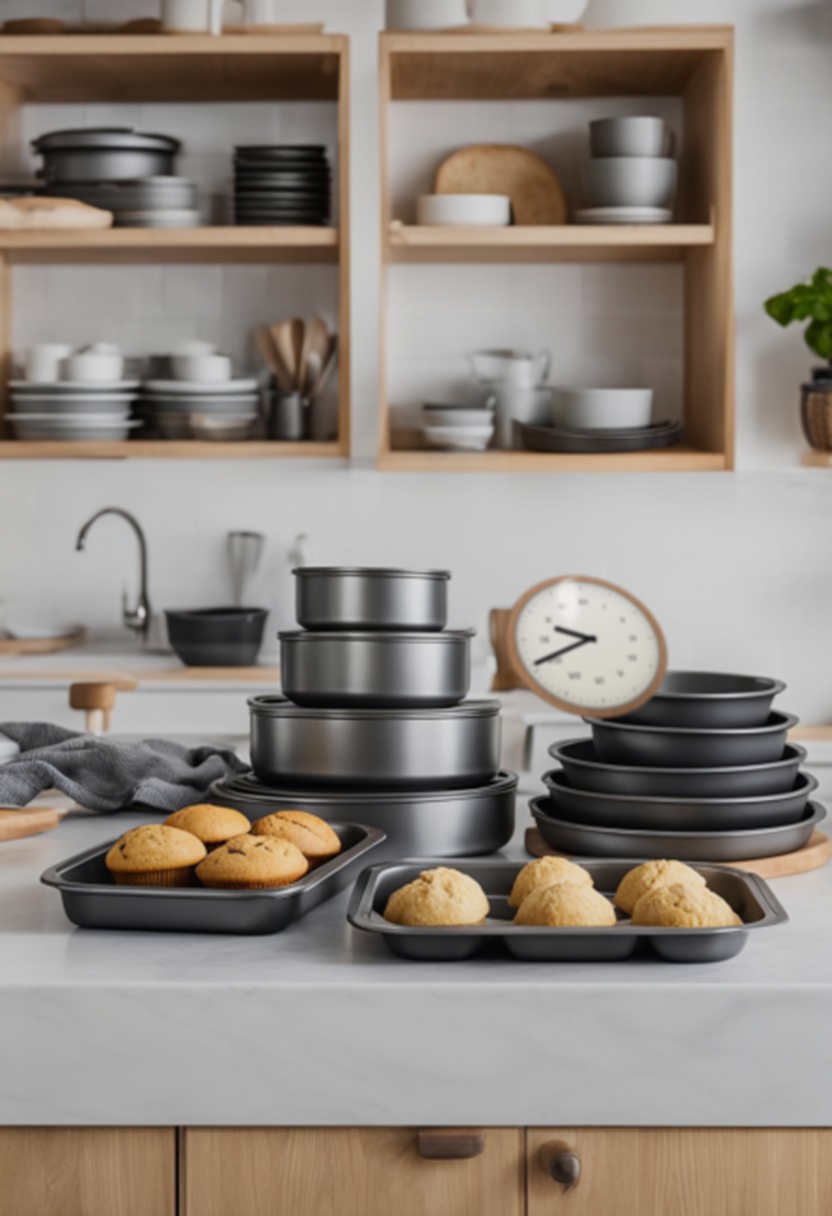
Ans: {"hour": 9, "minute": 41}
